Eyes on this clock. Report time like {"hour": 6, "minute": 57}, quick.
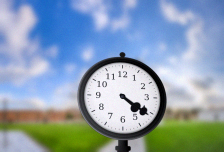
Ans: {"hour": 4, "minute": 21}
